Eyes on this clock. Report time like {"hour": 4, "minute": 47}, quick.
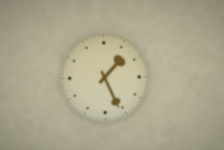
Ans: {"hour": 1, "minute": 26}
